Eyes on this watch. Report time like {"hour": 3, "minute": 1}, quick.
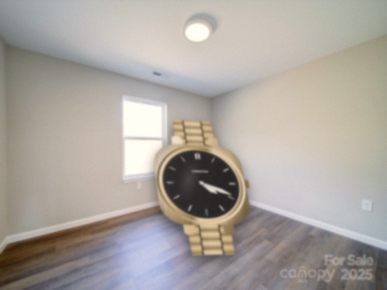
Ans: {"hour": 4, "minute": 19}
